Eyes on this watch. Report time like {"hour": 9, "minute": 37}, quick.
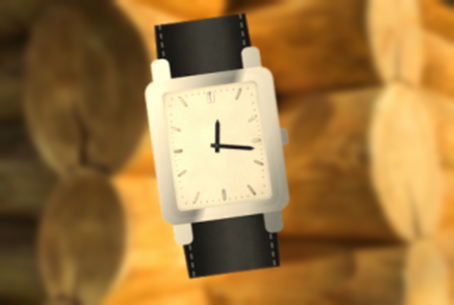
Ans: {"hour": 12, "minute": 17}
